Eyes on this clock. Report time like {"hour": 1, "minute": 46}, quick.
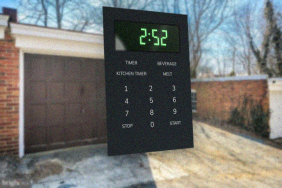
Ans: {"hour": 2, "minute": 52}
